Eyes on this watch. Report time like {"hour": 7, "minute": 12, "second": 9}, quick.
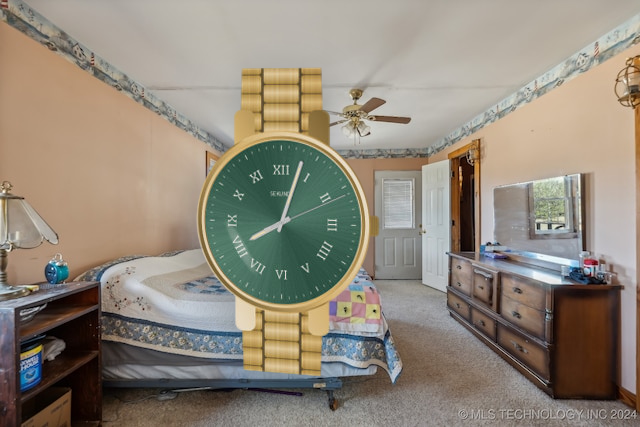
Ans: {"hour": 8, "minute": 3, "second": 11}
